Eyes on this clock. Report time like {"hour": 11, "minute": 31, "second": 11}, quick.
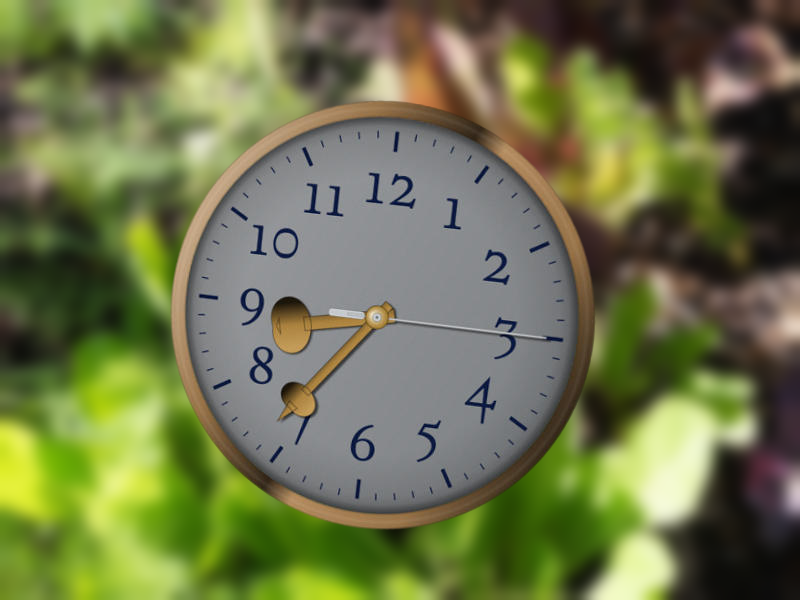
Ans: {"hour": 8, "minute": 36, "second": 15}
